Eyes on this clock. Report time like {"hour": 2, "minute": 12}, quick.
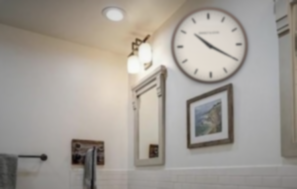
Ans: {"hour": 10, "minute": 20}
